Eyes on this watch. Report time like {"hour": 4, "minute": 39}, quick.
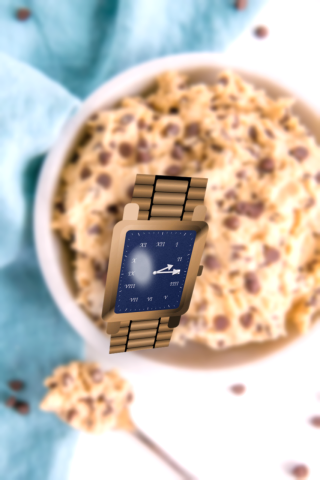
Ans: {"hour": 2, "minute": 15}
